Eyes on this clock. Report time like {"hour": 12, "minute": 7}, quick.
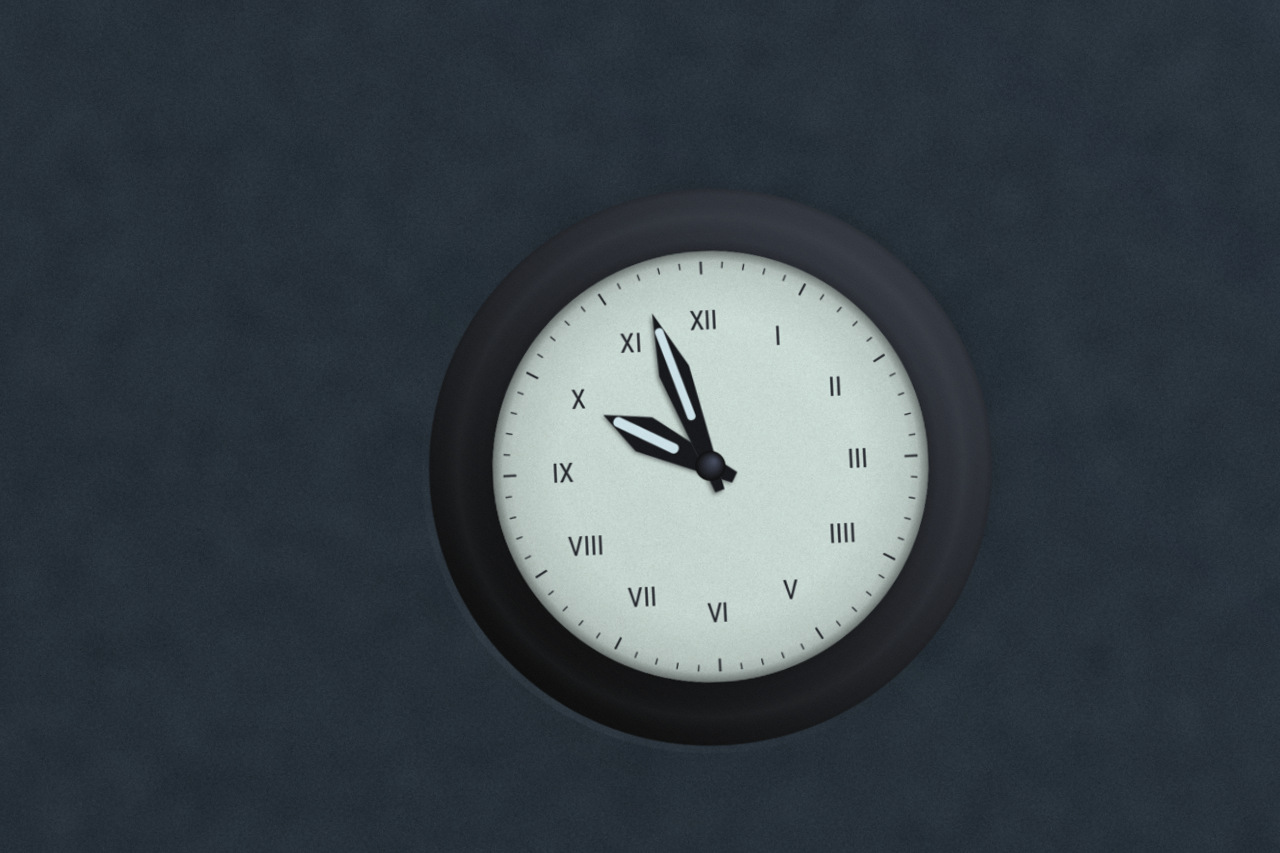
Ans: {"hour": 9, "minute": 57}
